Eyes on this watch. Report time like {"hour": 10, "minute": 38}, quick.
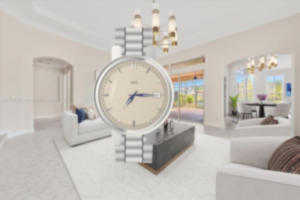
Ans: {"hour": 7, "minute": 15}
